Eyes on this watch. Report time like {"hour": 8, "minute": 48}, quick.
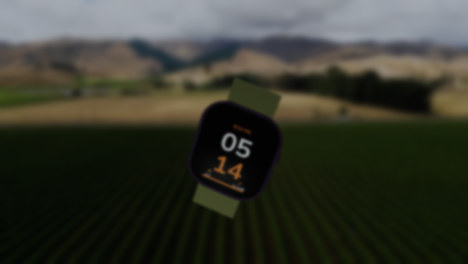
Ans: {"hour": 5, "minute": 14}
